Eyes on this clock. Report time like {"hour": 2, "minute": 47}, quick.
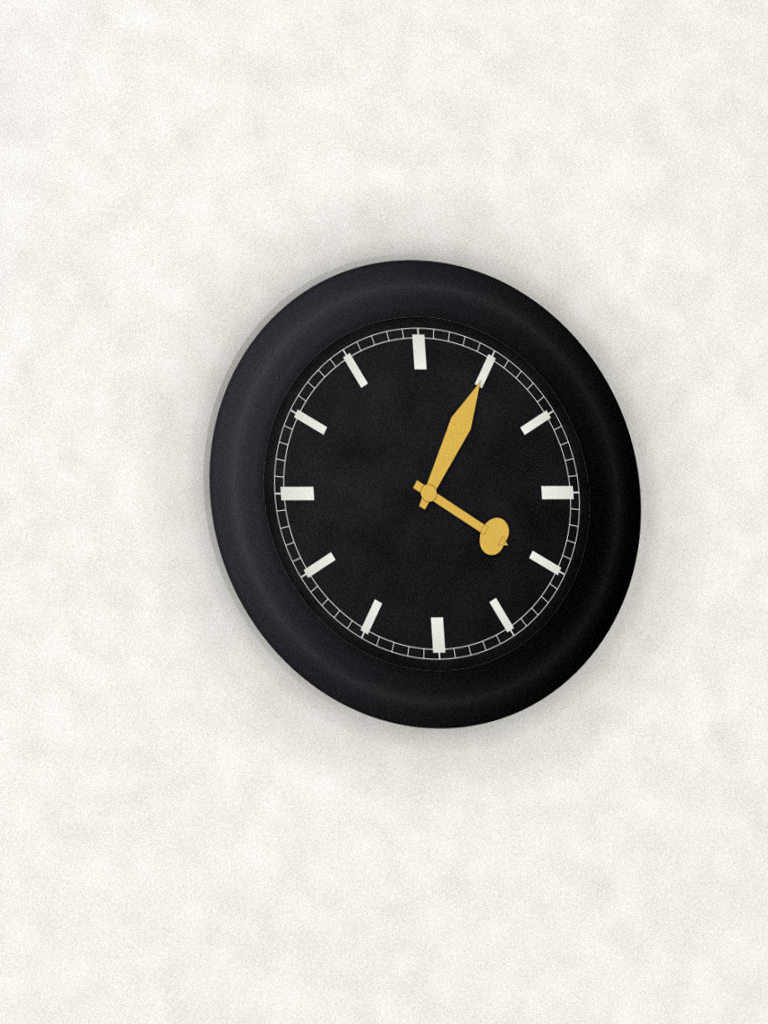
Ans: {"hour": 4, "minute": 5}
